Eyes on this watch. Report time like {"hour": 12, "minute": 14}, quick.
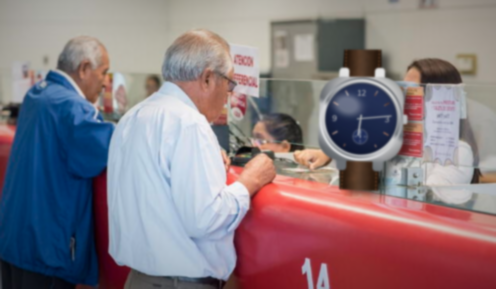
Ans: {"hour": 6, "minute": 14}
